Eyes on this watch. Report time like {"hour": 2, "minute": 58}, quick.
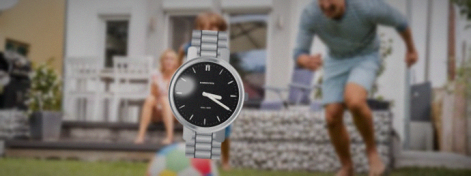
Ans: {"hour": 3, "minute": 20}
